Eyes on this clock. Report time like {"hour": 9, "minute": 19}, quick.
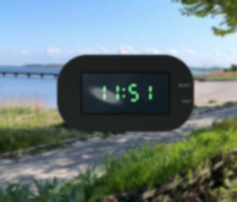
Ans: {"hour": 11, "minute": 51}
